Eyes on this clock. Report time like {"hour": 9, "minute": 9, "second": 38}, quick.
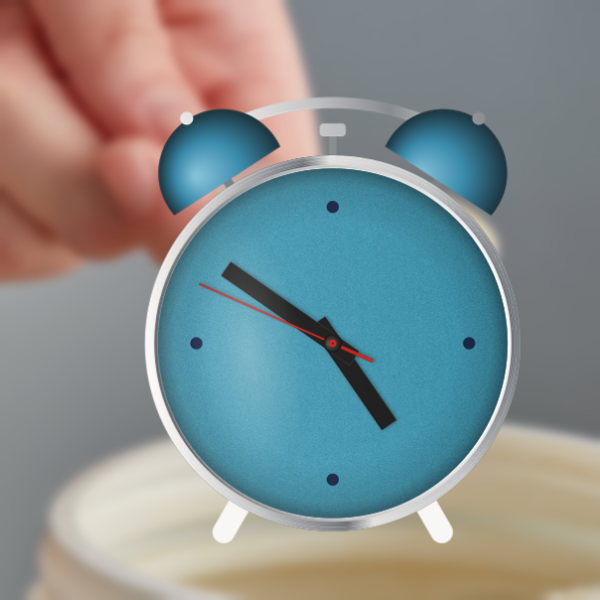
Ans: {"hour": 4, "minute": 50, "second": 49}
